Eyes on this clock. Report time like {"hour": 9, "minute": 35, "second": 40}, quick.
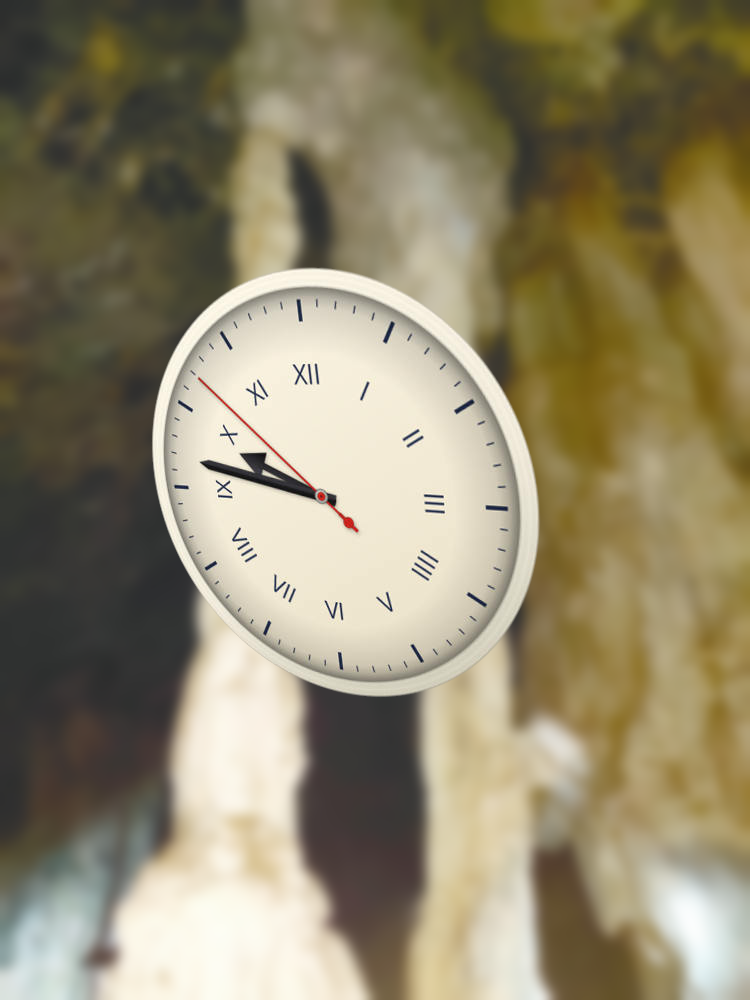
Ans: {"hour": 9, "minute": 46, "second": 52}
